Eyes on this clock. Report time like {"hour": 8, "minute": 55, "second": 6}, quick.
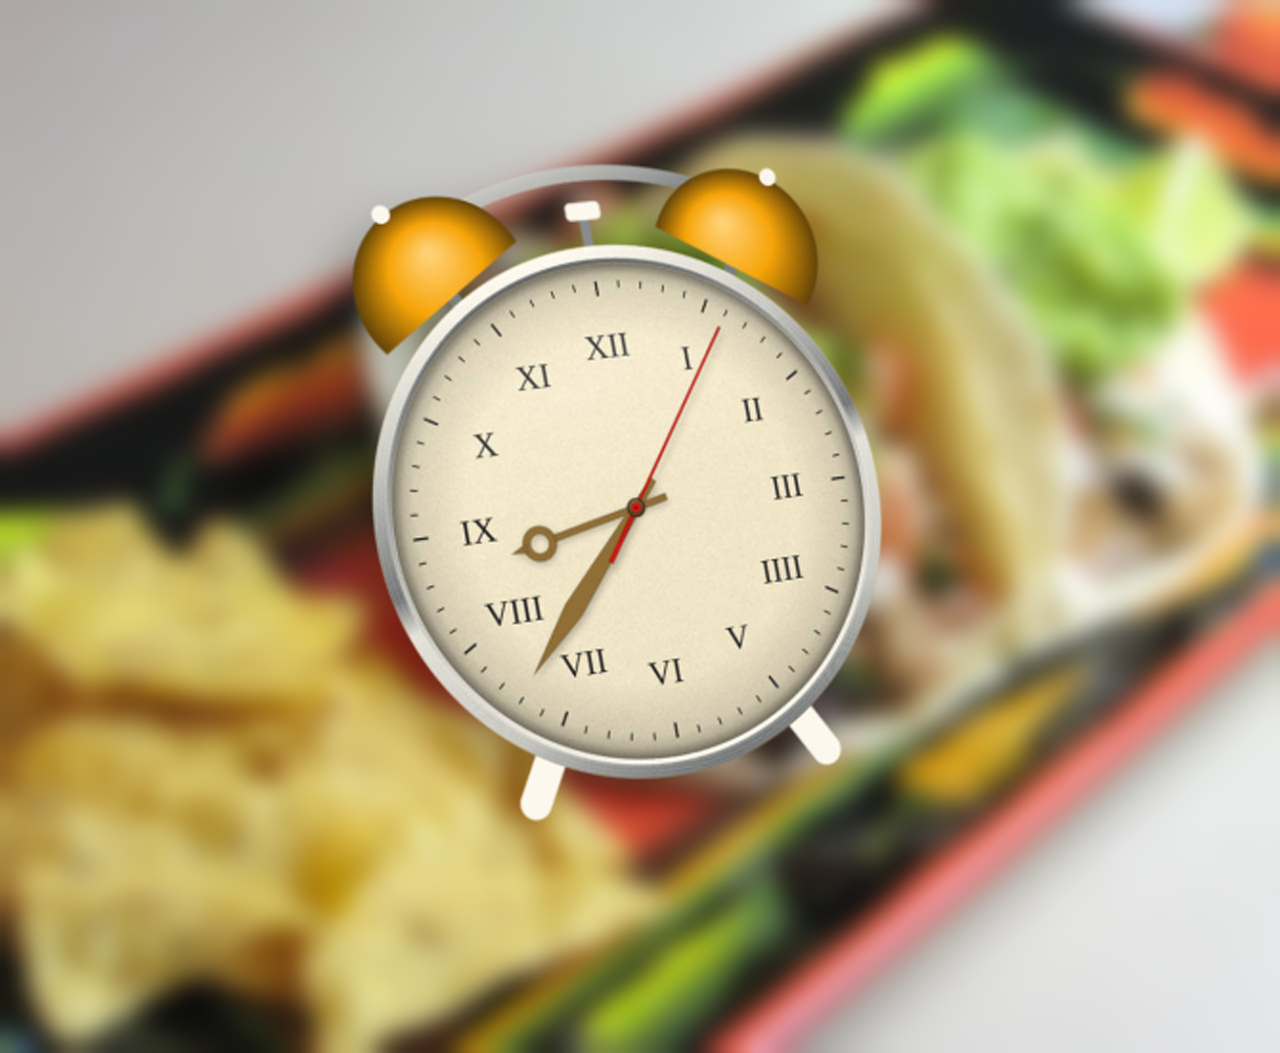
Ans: {"hour": 8, "minute": 37, "second": 6}
